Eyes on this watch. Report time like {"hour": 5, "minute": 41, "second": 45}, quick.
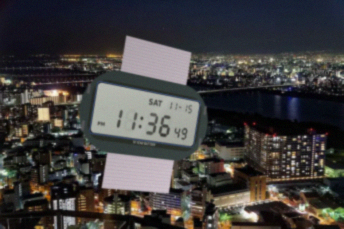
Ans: {"hour": 11, "minute": 36, "second": 49}
